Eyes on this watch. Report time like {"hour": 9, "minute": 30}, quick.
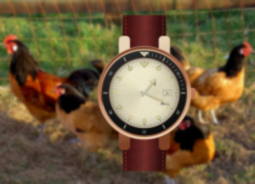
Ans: {"hour": 1, "minute": 19}
